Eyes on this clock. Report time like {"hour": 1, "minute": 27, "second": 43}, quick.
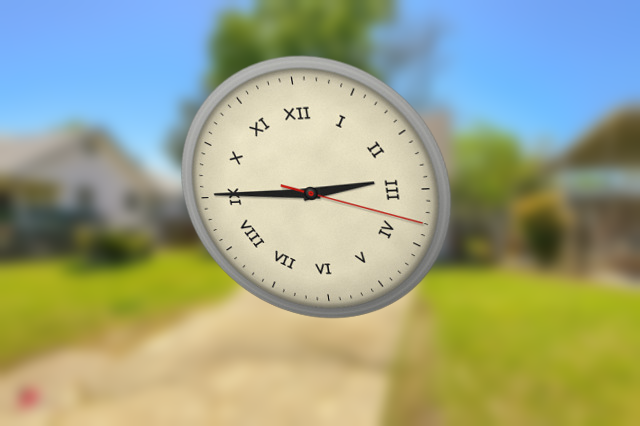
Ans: {"hour": 2, "minute": 45, "second": 18}
